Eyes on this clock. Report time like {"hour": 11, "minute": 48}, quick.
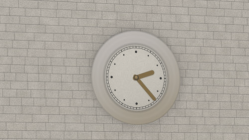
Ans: {"hour": 2, "minute": 23}
